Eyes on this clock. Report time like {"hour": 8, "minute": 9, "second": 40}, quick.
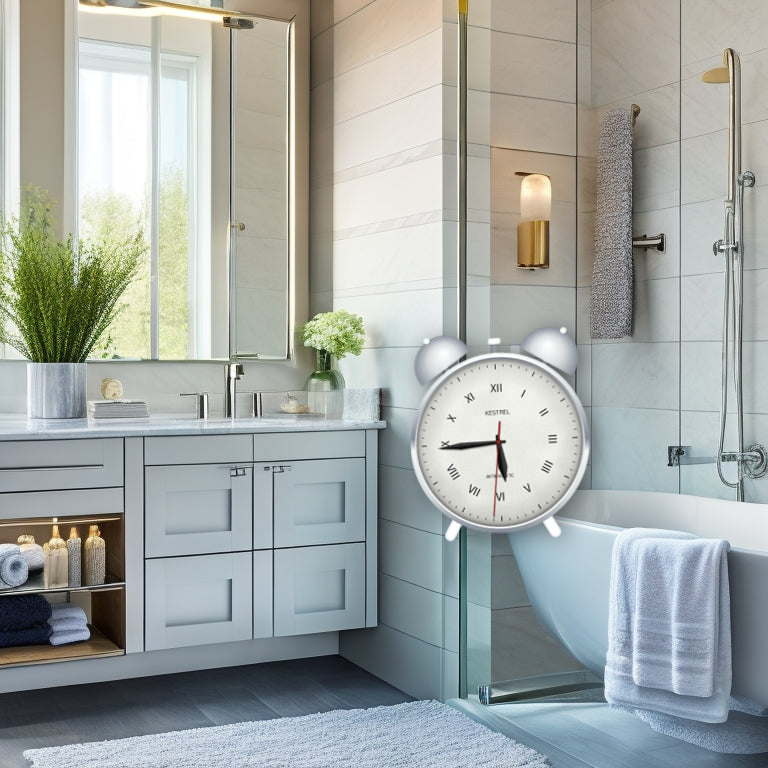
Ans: {"hour": 5, "minute": 44, "second": 31}
